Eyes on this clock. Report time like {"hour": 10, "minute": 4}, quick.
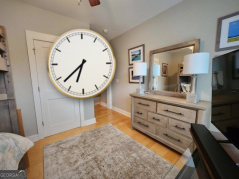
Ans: {"hour": 6, "minute": 38}
